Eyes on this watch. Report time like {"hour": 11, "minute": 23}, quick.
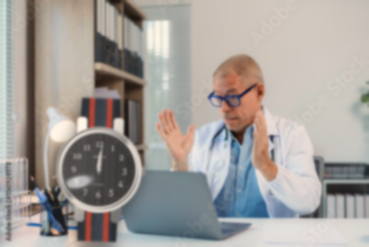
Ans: {"hour": 12, "minute": 1}
